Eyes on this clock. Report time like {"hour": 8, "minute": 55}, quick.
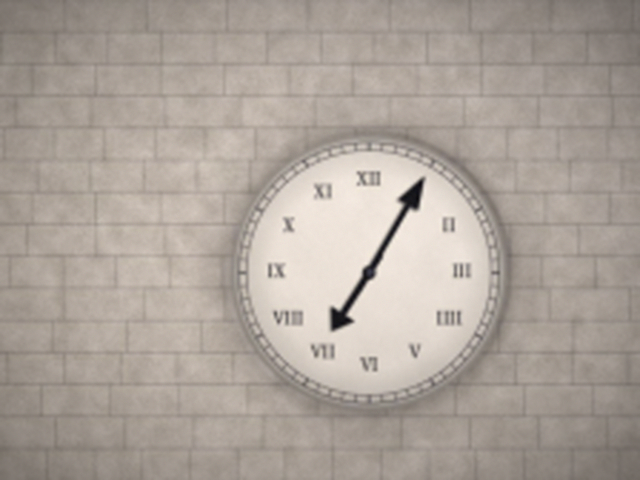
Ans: {"hour": 7, "minute": 5}
